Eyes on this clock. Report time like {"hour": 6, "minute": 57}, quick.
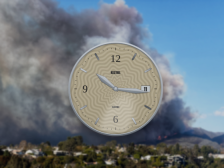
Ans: {"hour": 10, "minute": 16}
